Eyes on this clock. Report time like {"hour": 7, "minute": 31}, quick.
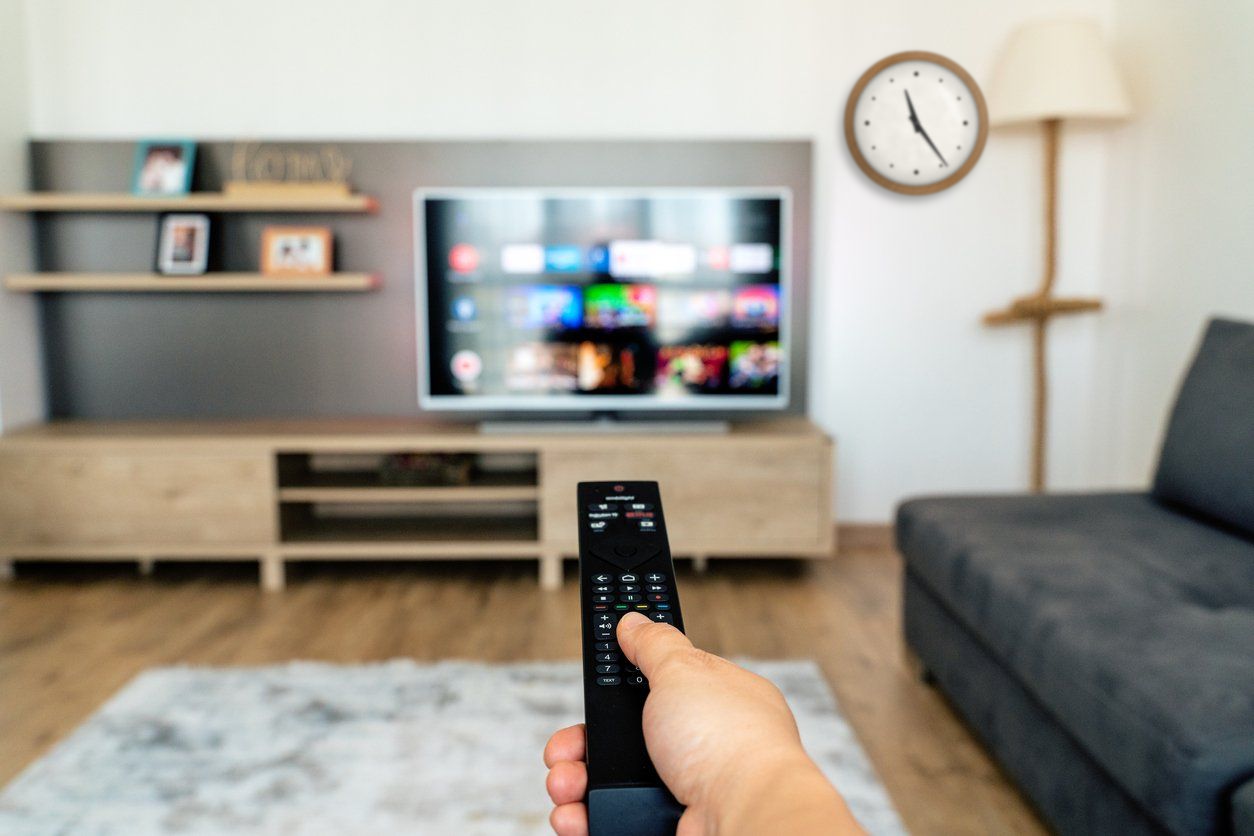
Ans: {"hour": 11, "minute": 24}
